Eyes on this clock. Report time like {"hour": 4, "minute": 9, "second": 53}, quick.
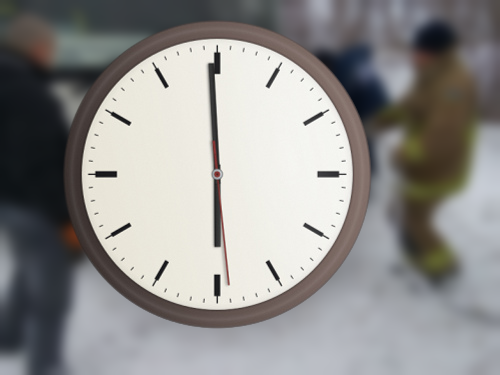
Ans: {"hour": 5, "minute": 59, "second": 29}
